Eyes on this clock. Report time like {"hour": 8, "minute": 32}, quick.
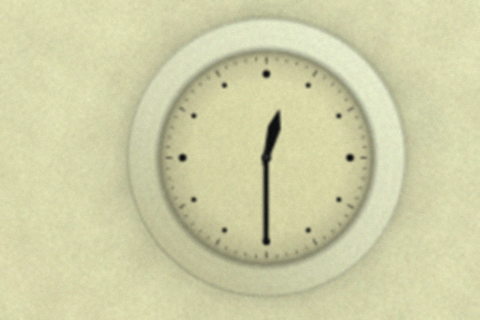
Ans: {"hour": 12, "minute": 30}
